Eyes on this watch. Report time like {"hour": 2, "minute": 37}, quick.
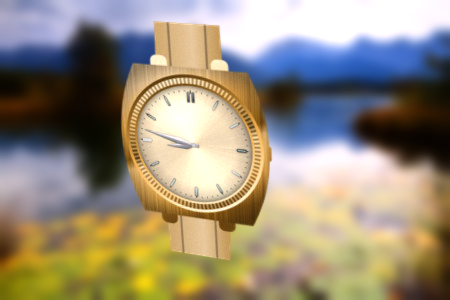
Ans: {"hour": 8, "minute": 47}
